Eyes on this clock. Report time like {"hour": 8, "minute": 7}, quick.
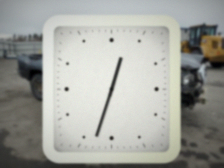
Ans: {"hour": 12, "minute": 33}
